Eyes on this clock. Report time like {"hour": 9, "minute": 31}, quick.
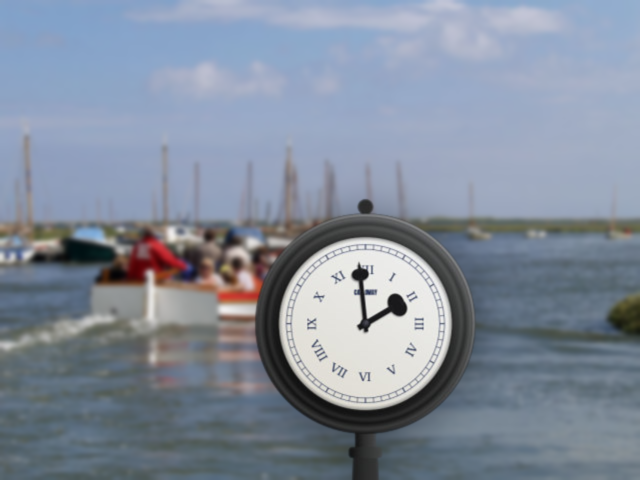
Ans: {"hour": 1, "minute": 59}
